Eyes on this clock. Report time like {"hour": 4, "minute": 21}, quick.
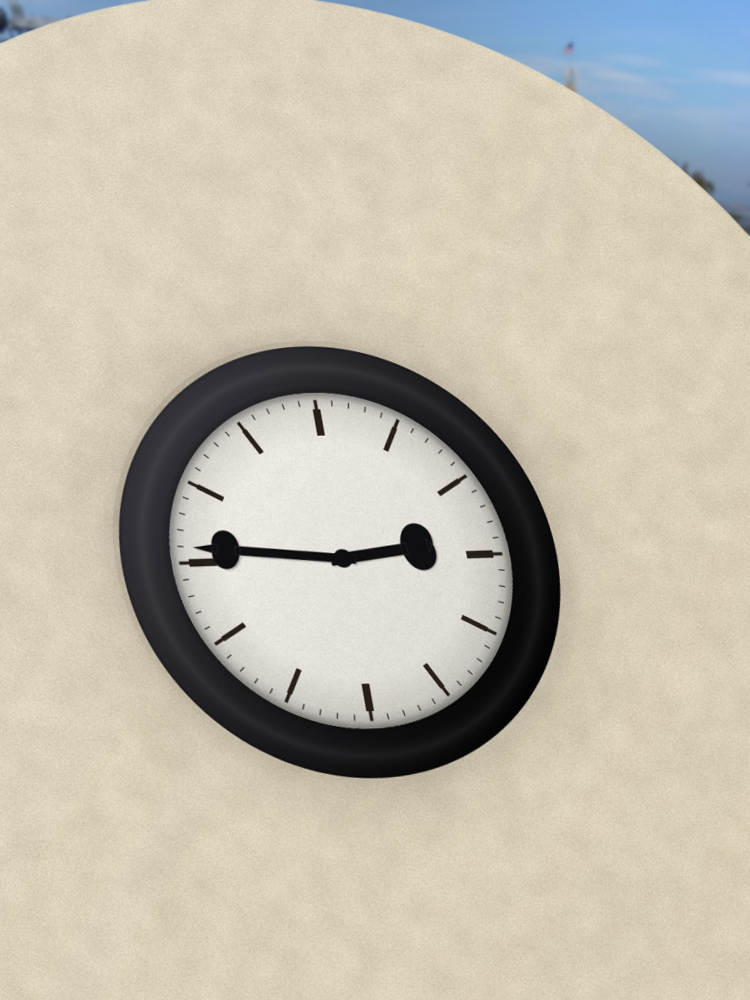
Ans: {"hour": 2, "minute": 46}
